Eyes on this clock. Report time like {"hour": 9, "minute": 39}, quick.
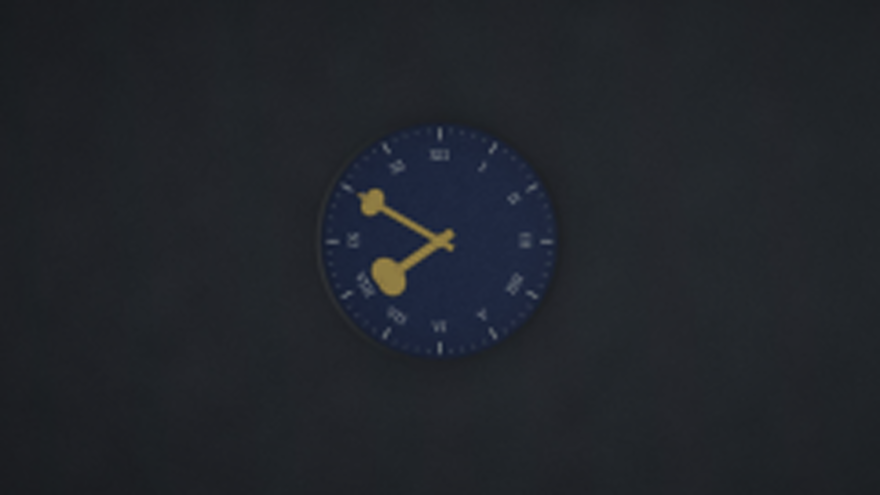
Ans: {"hour": 7, "minute": 50}
